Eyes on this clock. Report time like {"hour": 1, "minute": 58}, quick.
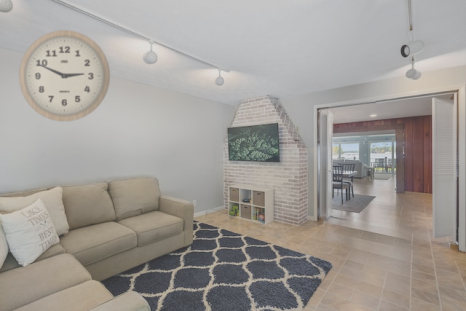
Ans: {"hour": 2, "minute": 49}
